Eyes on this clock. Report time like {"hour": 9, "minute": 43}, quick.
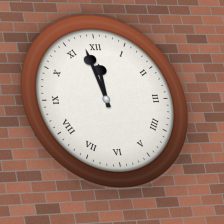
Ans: {"hour": 11, "minute": 58}
